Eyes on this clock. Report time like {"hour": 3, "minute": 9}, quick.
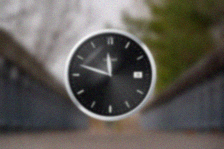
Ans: {"hour": 11, "minute": 48}
